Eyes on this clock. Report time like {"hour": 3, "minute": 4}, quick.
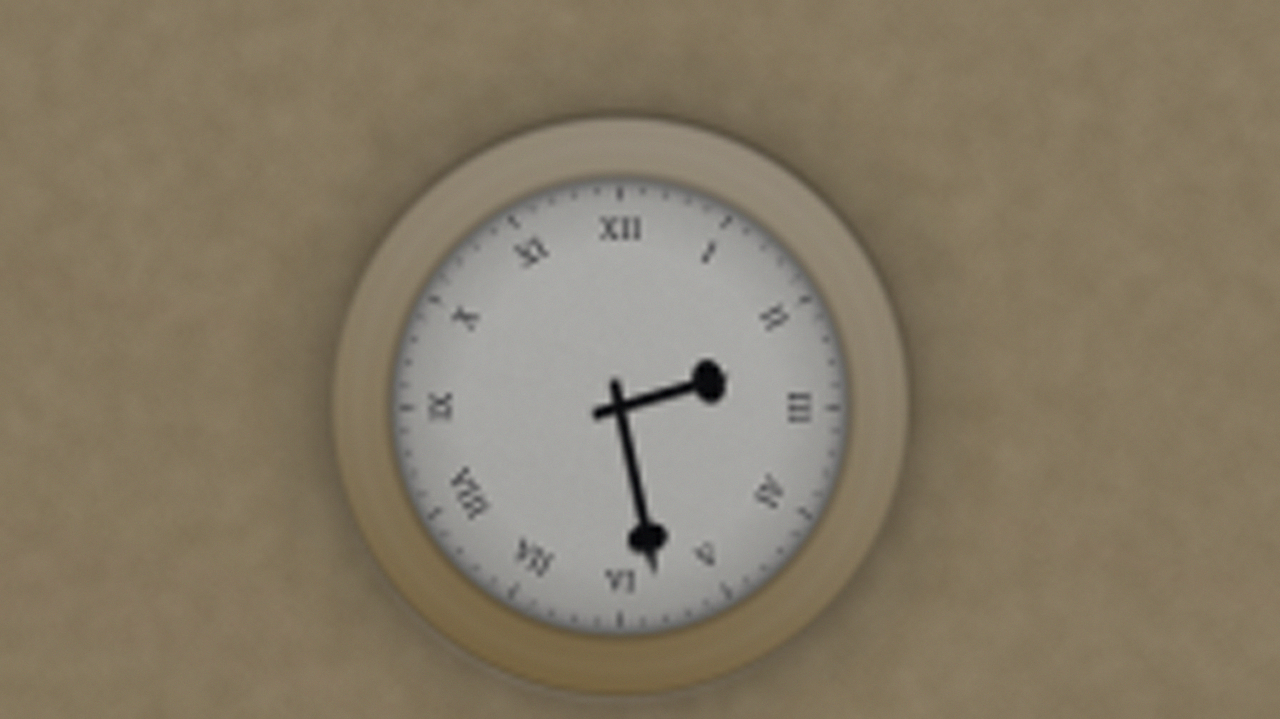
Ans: {"hour": 2, "minute": 28}
